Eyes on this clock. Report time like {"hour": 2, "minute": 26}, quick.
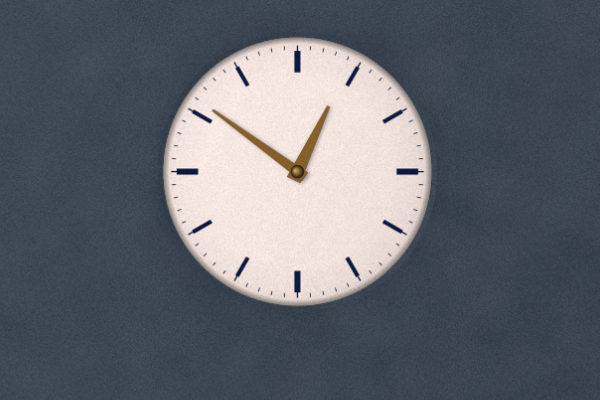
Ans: {"hour": 12, "minute": 51}
